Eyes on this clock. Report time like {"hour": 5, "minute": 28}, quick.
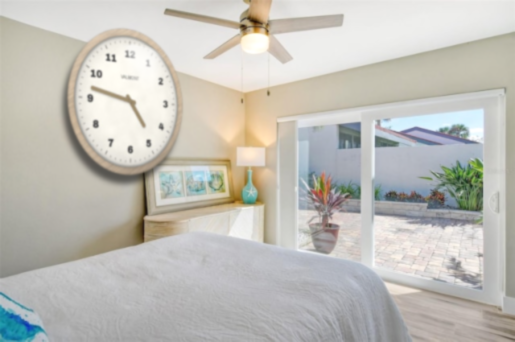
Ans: {"hour": 4, "minute": 47}
